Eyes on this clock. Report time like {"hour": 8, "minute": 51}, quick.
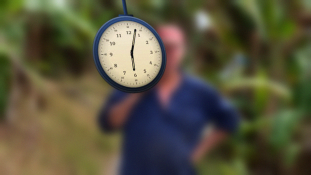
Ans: {"hour": 6, "minute": 3}
